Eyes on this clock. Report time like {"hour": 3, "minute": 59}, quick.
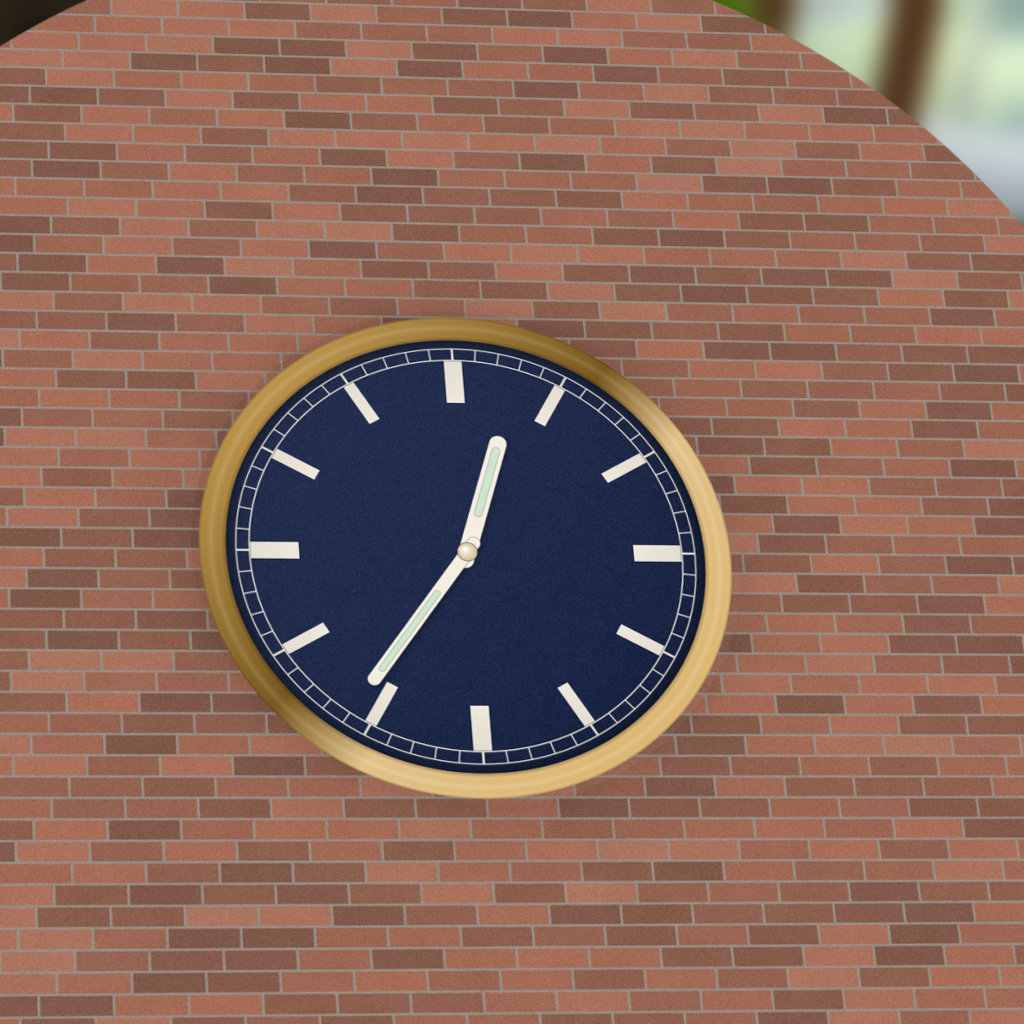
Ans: {"hour": 12, "minute": 36}
